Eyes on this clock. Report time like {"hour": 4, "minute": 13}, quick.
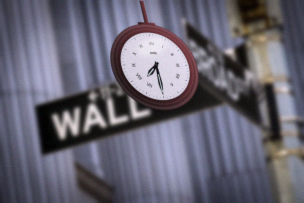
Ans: {"hour": 7, "minute": 30}
